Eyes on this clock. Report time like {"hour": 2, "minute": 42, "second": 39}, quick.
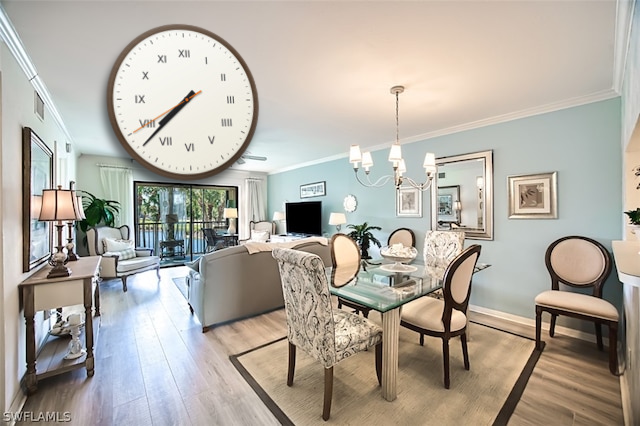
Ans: {"hour": 7, "minute": 37, "second": 40}
